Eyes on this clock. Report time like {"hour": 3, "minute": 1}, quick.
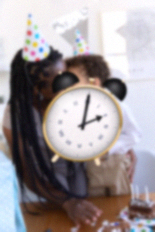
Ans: {"hour": 2, "minute": 0}
